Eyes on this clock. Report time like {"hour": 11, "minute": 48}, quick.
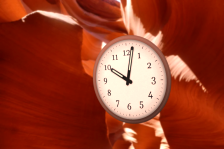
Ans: {"hour": 10, "minute": 2}
